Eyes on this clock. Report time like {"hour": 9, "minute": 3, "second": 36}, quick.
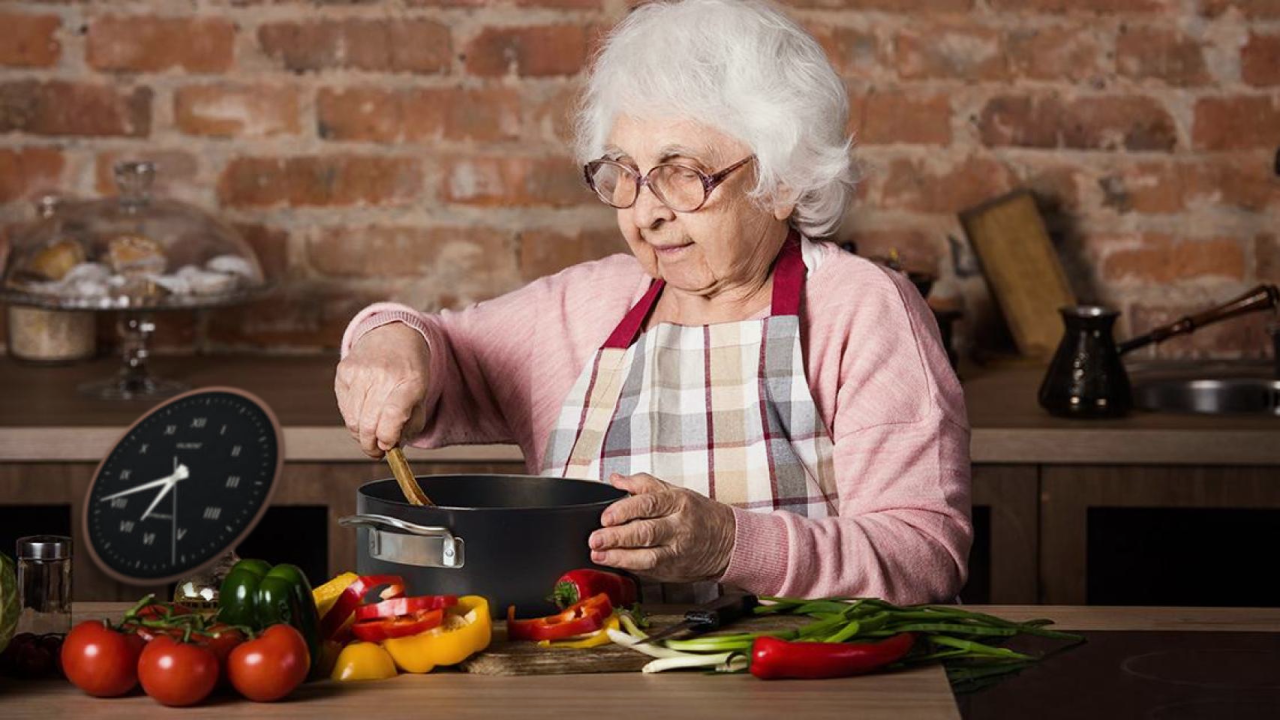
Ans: {"hour": 6, "minute": 41, "second": 26}
